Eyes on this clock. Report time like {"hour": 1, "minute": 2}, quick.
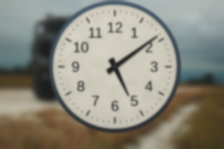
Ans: {"hour": 5, "minute": 9}
